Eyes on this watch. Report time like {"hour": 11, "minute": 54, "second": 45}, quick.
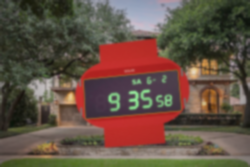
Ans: {"hour": 9, "minute": 35, "second": 58}
